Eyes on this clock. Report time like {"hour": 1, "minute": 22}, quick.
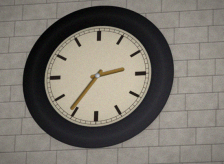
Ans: {"hour": 2, "minute": 36}
